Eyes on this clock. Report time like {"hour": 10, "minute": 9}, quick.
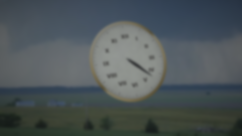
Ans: {"hour": 4, "minute": 22}
